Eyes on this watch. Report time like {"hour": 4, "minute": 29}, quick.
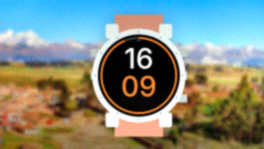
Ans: {"hour": 16, "minute": 9}
